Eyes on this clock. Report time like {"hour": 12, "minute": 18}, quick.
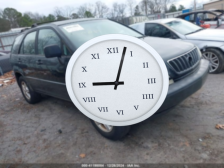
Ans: {"hour": 9, "minute": 3}
